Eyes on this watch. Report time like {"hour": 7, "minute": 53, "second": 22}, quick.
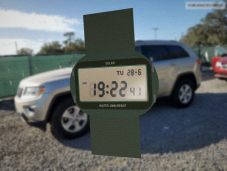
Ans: {"hour": 19, "minute": 22, "second": 41}
